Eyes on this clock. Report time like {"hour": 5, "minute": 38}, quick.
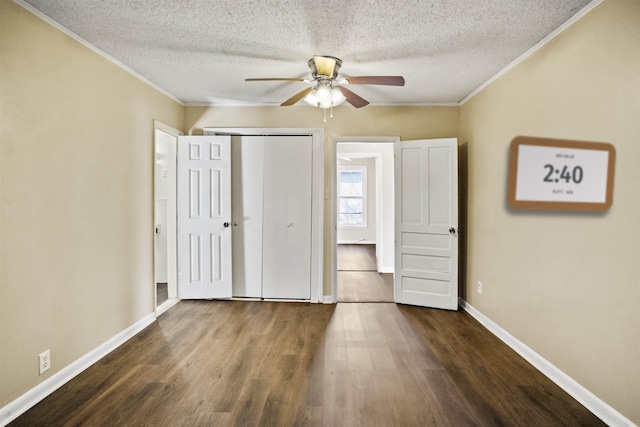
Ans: {"hour": 2, "minute": 40}
